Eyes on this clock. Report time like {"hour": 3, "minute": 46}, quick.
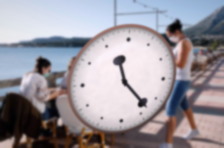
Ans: {"hour": 11, "minute": 23}
